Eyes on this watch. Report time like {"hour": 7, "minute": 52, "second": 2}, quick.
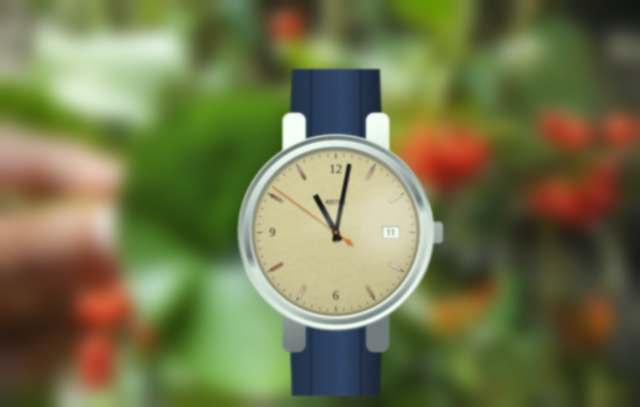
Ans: {"hour": 11, "minute": 1, "second": 51}
